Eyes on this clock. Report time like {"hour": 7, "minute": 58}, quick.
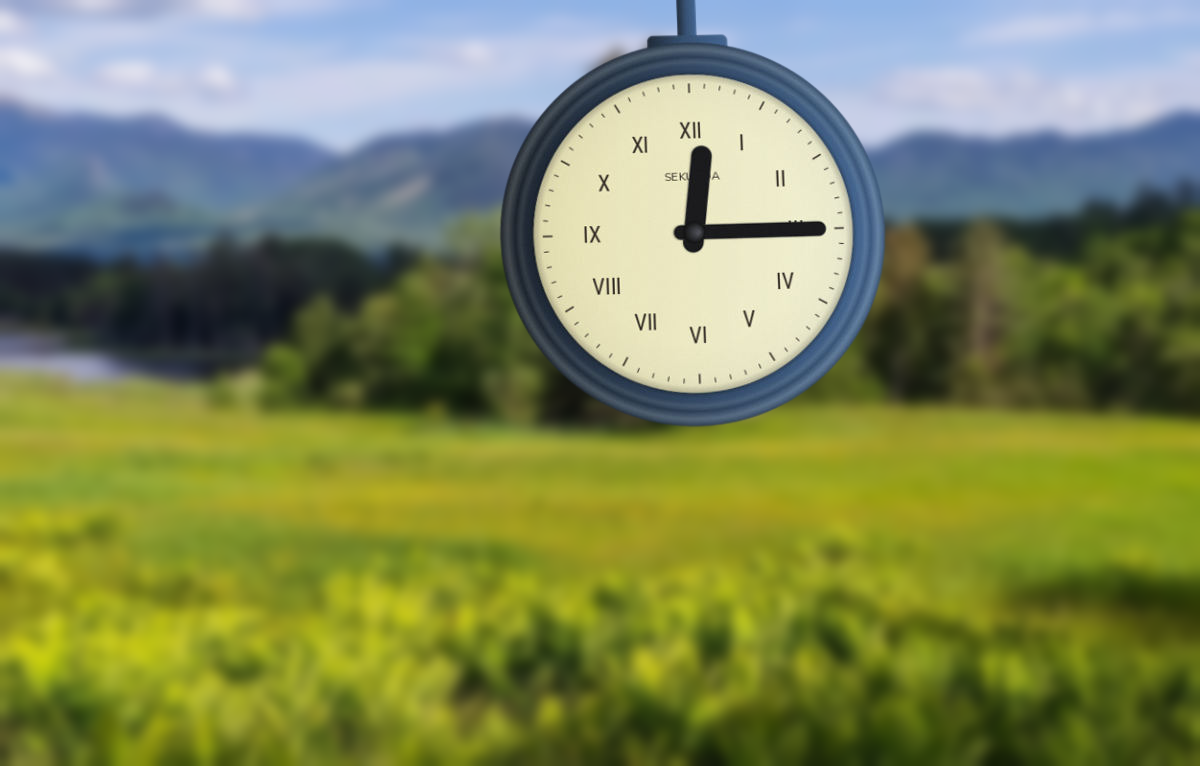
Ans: {"hour": 12, "minute": 15}
